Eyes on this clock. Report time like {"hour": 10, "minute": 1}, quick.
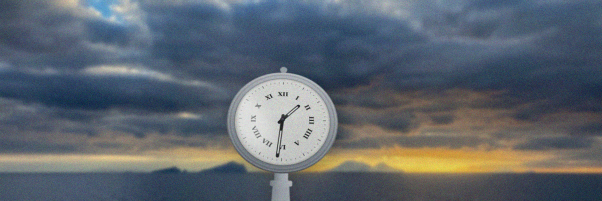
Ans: {"hour": 1, "minute": 31}
